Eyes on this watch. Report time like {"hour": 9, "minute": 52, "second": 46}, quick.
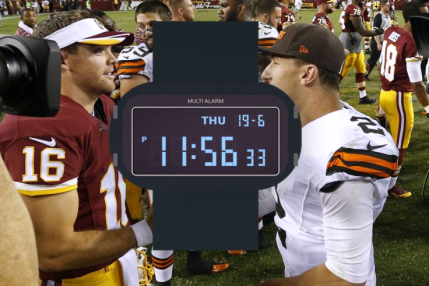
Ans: {"hour": 11, "minute": 56, "second": 33}
